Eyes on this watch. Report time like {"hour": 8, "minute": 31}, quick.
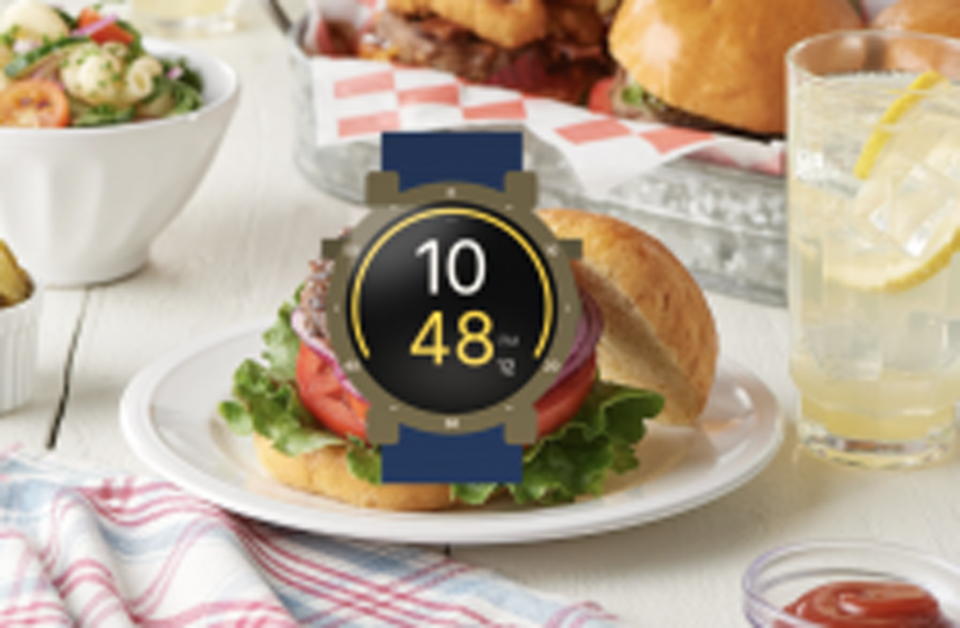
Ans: {"hour": 10, "minute": 48}
